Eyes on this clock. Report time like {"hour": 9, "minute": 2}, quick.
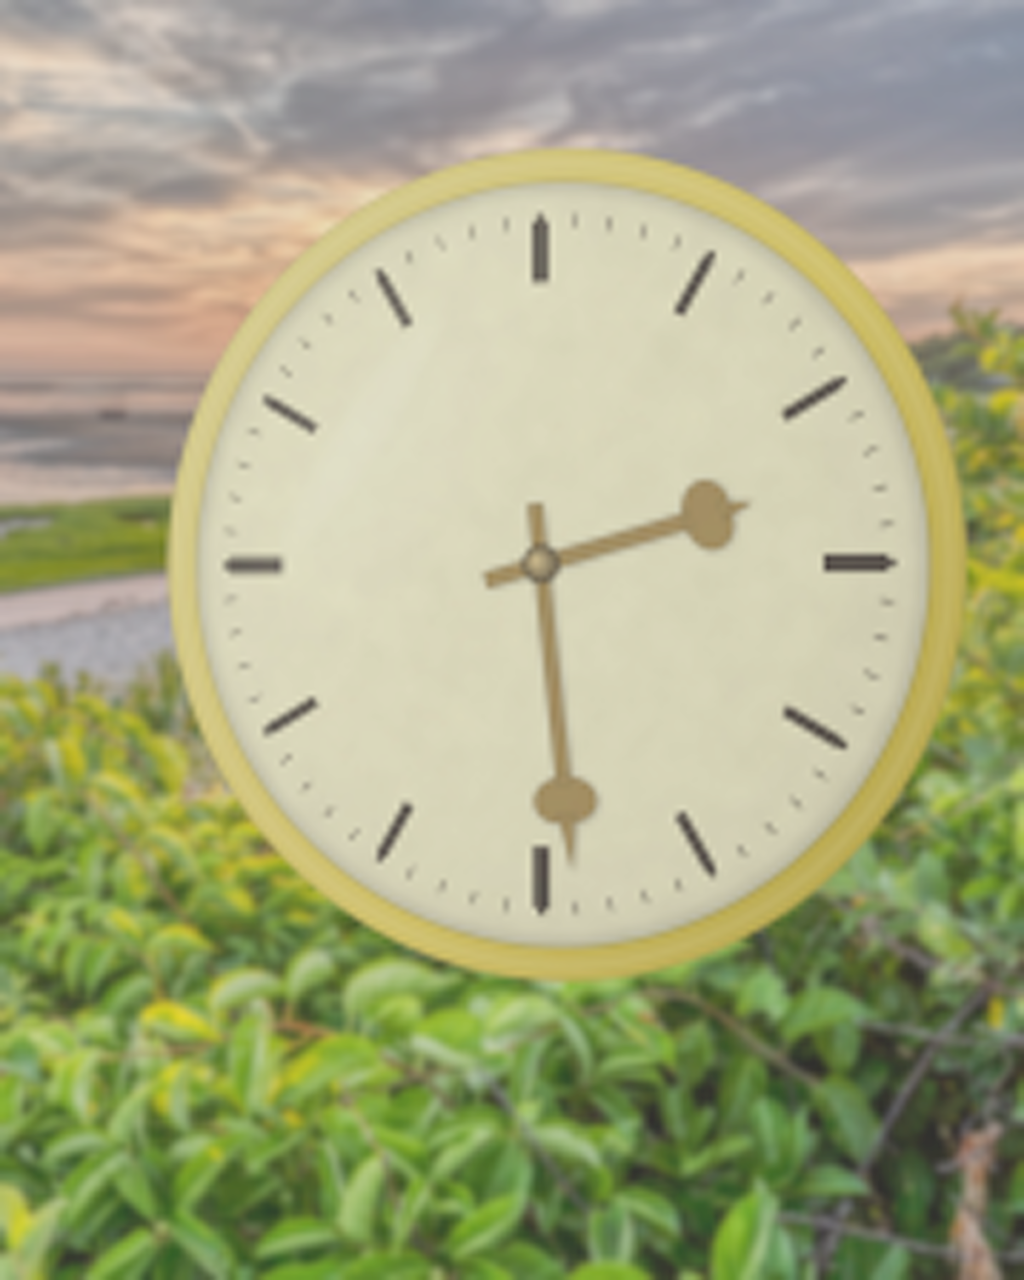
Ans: {"hour": 2, "minute": 29}
